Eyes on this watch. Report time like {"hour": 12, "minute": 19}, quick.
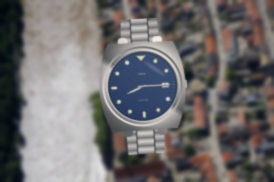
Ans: {"hour": 8, "minute": 15}
